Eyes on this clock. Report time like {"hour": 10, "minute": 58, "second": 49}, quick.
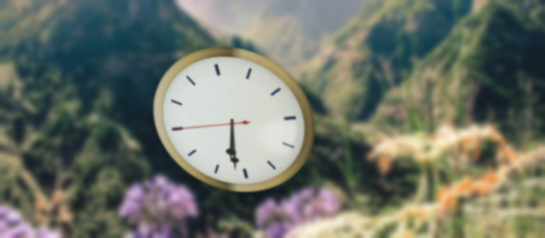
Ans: {"hour": 6, "minute": 31, "second": 45}
